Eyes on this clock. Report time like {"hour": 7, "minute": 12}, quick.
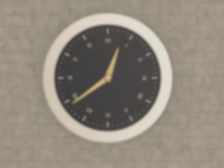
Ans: {"hour": 12, "minute": 39}
